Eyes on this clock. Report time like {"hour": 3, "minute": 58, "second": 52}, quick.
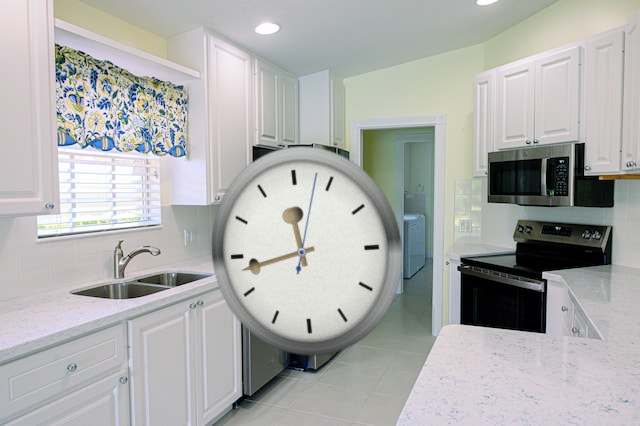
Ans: {"hour": 11, "minute": 43, "second": 3}
